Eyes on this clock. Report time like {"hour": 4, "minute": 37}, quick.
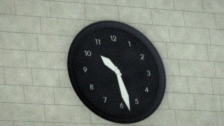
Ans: {"hour": 10, "minute": 28}
